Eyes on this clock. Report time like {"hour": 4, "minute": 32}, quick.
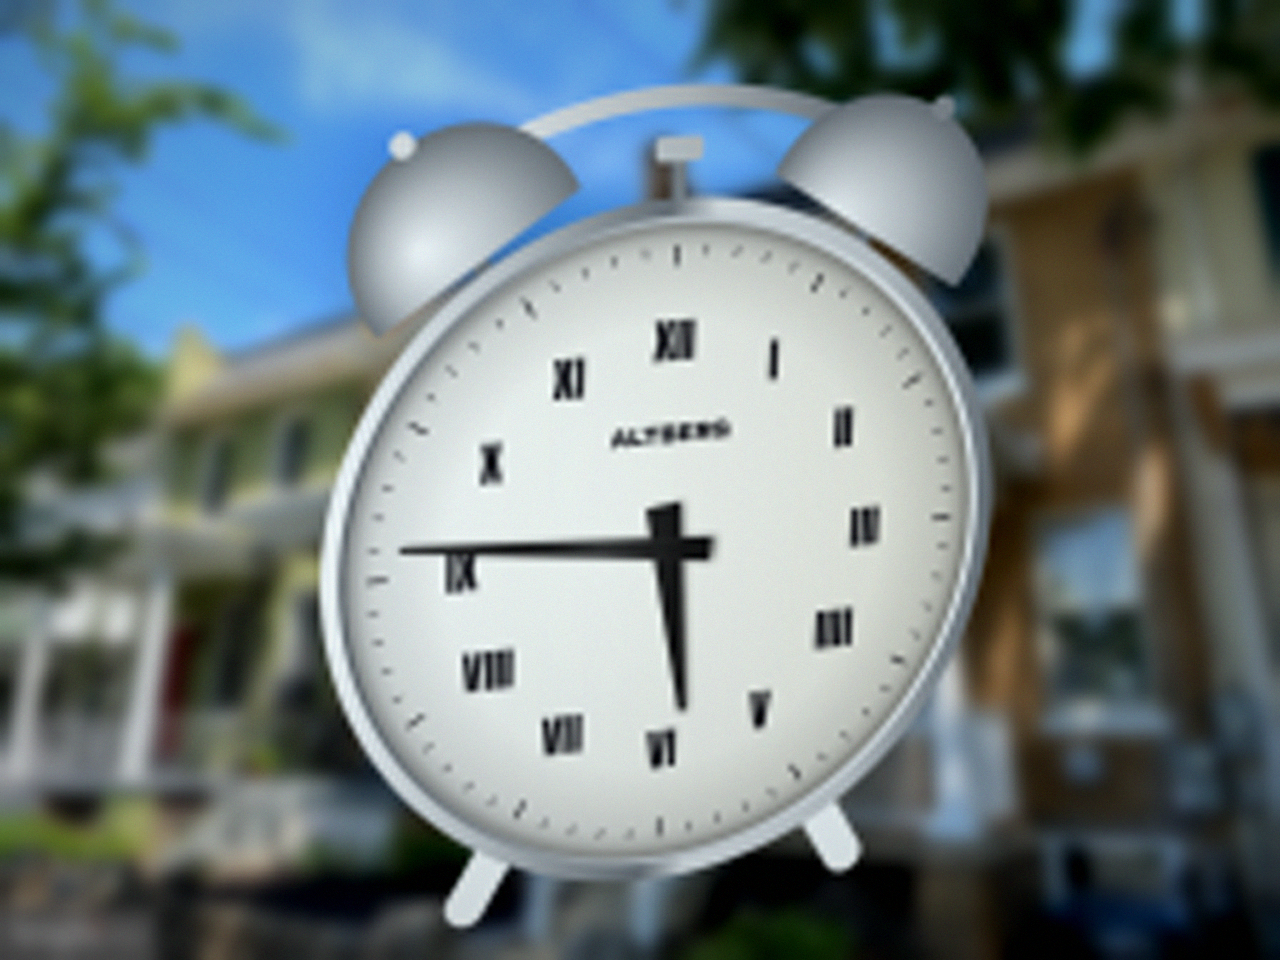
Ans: {"hour": 5, "minute": 46}
